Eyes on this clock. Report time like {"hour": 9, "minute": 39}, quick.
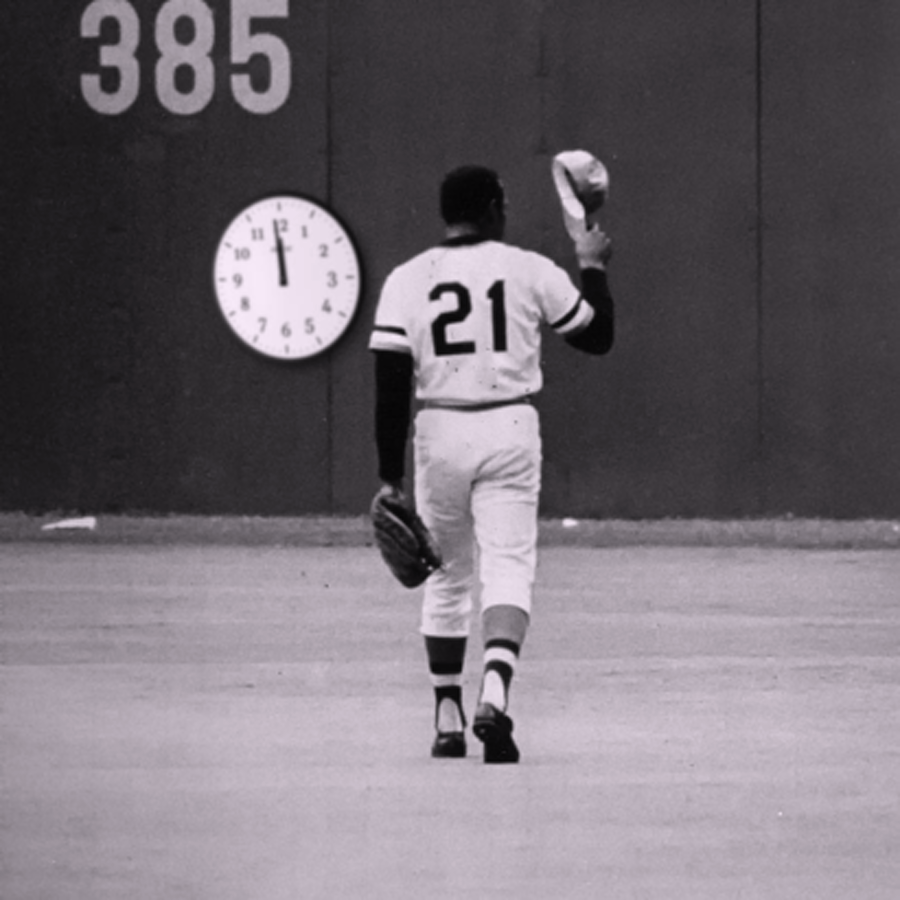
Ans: {"hour": 11, "minute": 59}
